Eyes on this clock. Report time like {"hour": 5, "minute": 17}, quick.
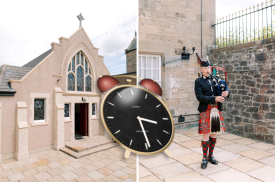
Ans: {"hour": 3, "minute": 29}
